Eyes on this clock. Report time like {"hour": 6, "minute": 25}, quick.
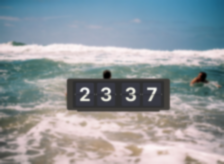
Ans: {"hour": 23, "minute": 37}
